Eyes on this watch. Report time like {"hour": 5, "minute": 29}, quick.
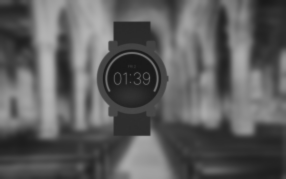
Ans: {"hour": 1, "minute": 39}
